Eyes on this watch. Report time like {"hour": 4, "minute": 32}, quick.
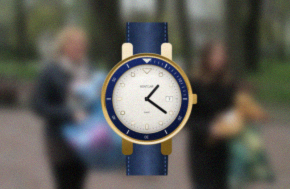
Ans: {"hour": 1, "minute": 21}
